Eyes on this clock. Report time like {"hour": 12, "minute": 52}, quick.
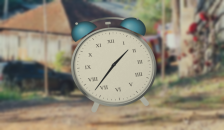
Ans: {"hour": 1, "minute": 37}
